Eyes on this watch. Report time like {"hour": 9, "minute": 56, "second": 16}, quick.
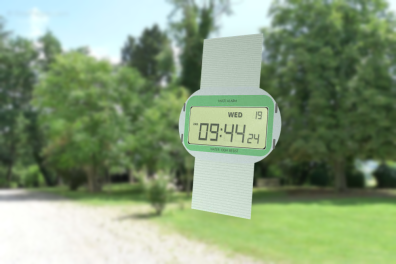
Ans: {"hour": 9, "minute": 44, "second": 24}
